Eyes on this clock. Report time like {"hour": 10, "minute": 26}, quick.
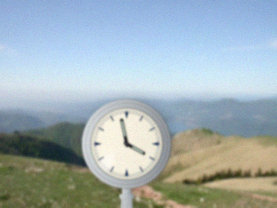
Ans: {"hour": 3, "minute": 58}
